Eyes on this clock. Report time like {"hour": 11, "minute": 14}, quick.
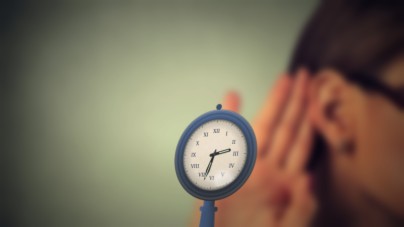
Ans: {"hour": 2, "minute": 33}
